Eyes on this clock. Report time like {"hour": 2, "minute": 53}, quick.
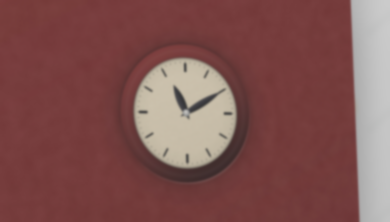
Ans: {"hour": 11, "minute": 10}
